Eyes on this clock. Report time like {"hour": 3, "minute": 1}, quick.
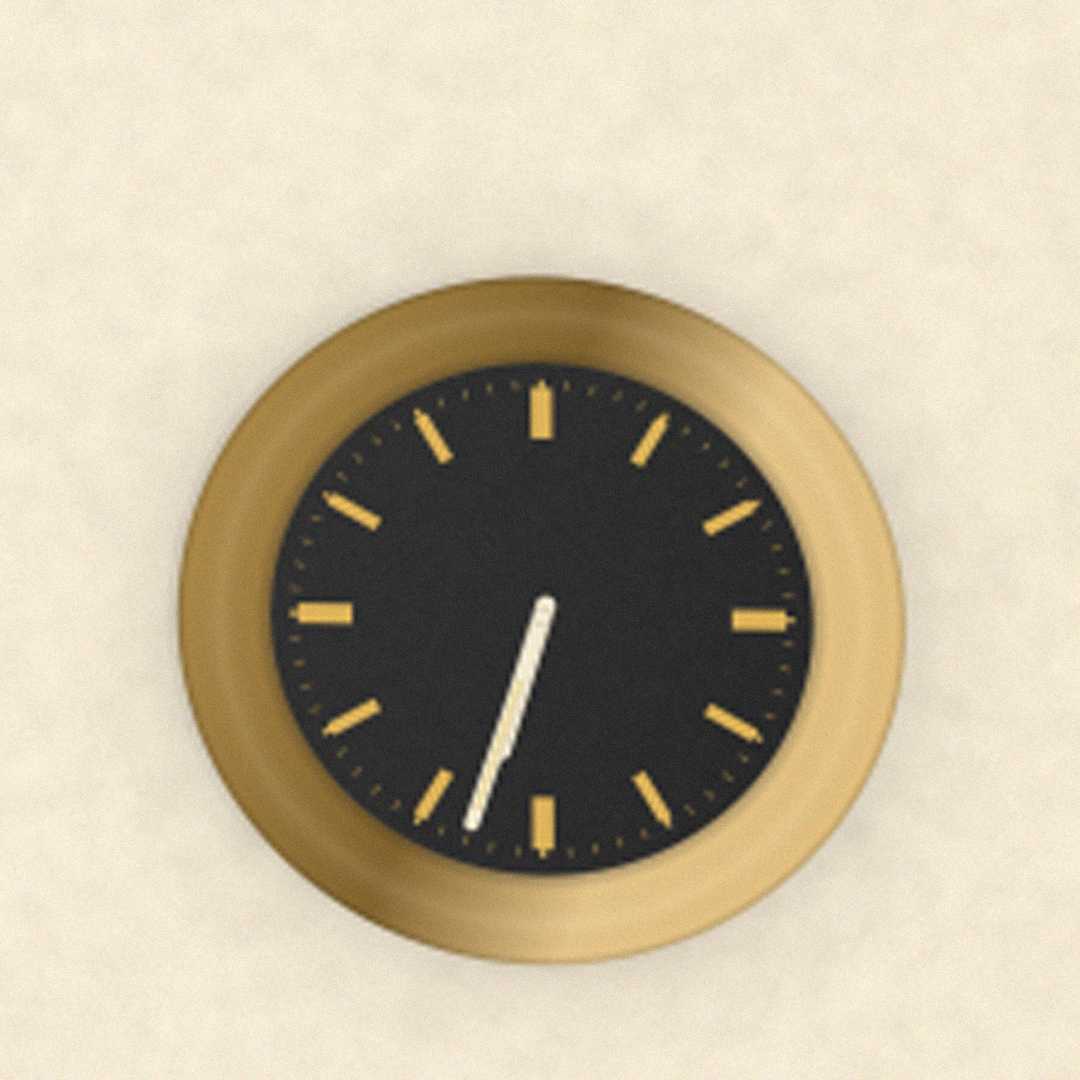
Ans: {"hour": 6, "minute": 33}
